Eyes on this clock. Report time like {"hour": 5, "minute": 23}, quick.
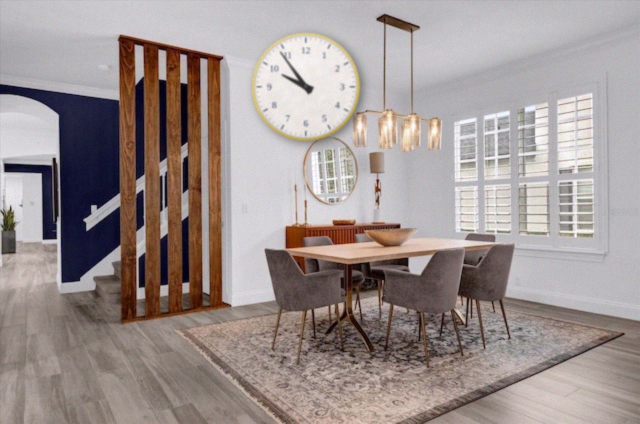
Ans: {"hour": 9, "minute": 54}
